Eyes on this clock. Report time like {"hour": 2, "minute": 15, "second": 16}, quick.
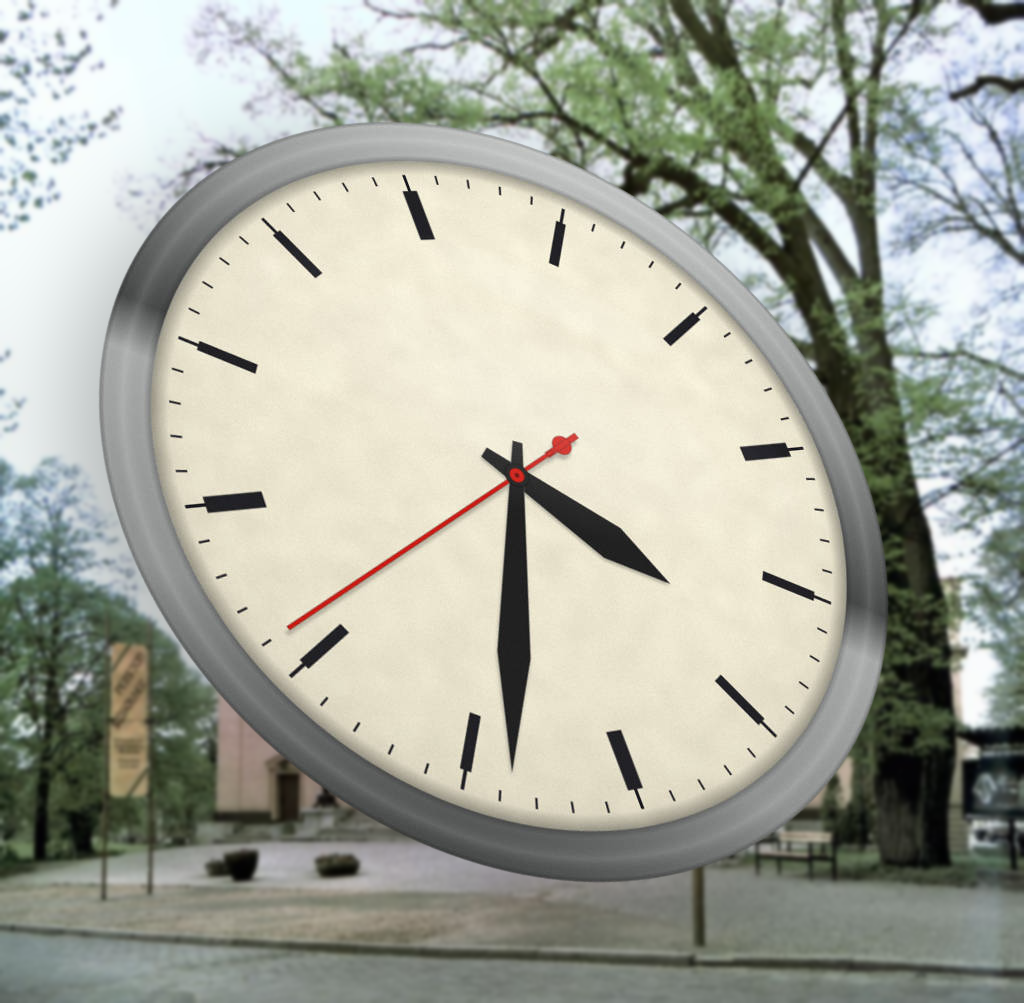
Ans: {"hour": 4, "minute": 33, "second": 41}
